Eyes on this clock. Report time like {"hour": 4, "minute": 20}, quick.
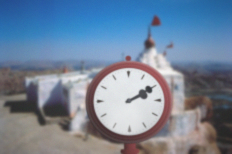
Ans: {"hour": 2, "minute": 10}
